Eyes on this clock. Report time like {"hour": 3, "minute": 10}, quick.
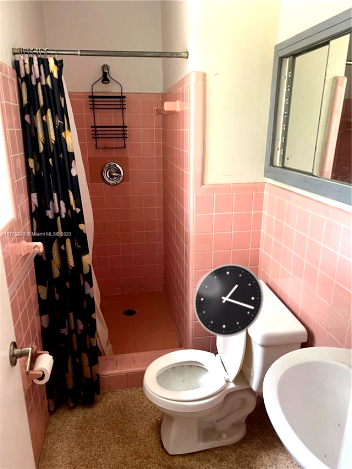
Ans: {"hour": 1, "minute": 18}
